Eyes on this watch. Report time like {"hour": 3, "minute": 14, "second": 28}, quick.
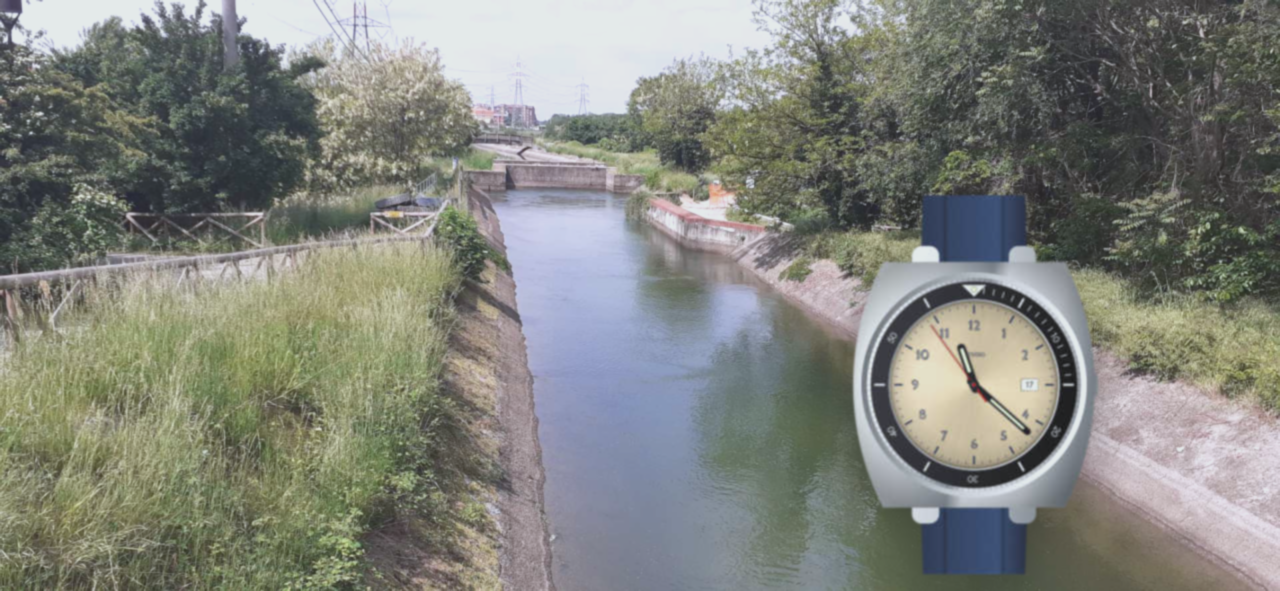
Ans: {"hour": 11, "minute": 21, "second": 54}
